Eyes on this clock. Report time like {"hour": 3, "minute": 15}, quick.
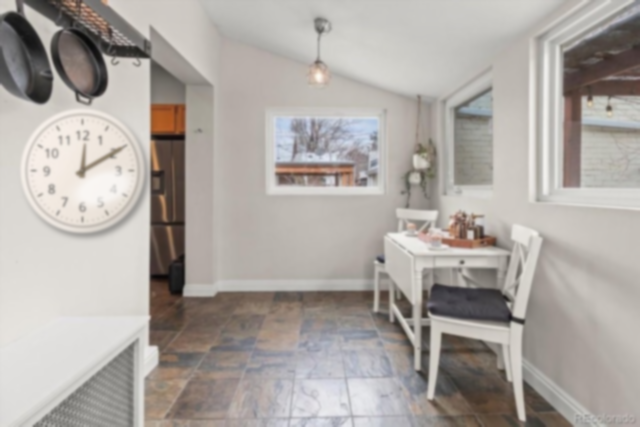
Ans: {"hour": 12, "minute": 10}
